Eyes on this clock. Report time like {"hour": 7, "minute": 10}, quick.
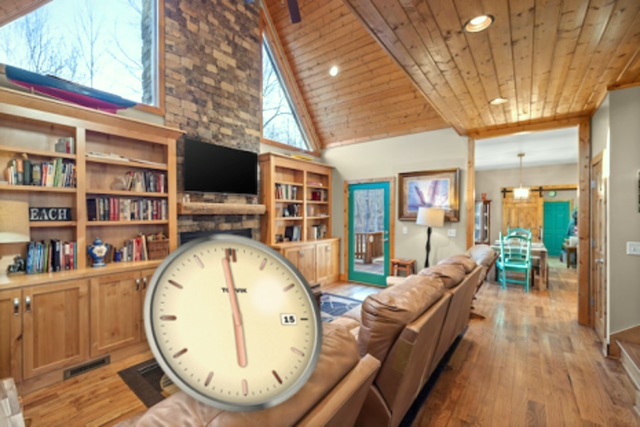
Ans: {"hour": 5, "minute": 59}
